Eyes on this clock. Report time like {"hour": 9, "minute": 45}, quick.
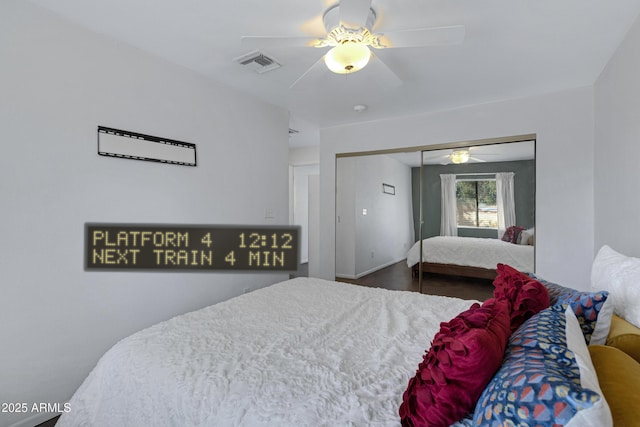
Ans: {"hour": 12, "minute": 12}
